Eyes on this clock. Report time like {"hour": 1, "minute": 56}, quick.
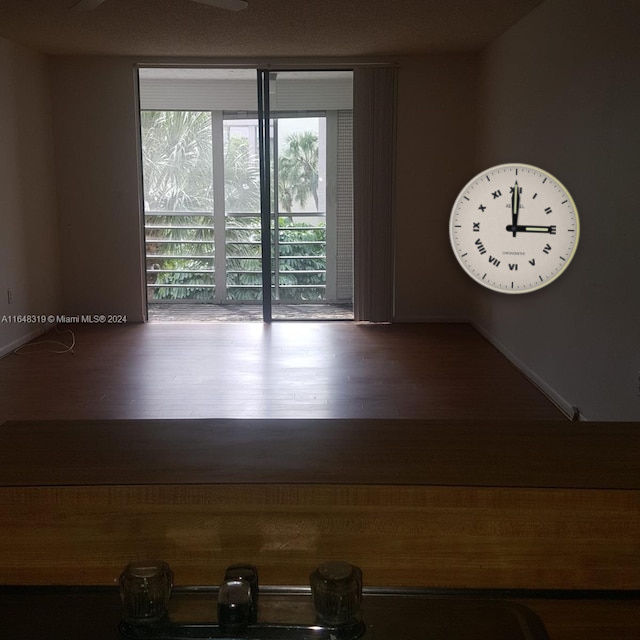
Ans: {"hour": 3, "minute": 0}
